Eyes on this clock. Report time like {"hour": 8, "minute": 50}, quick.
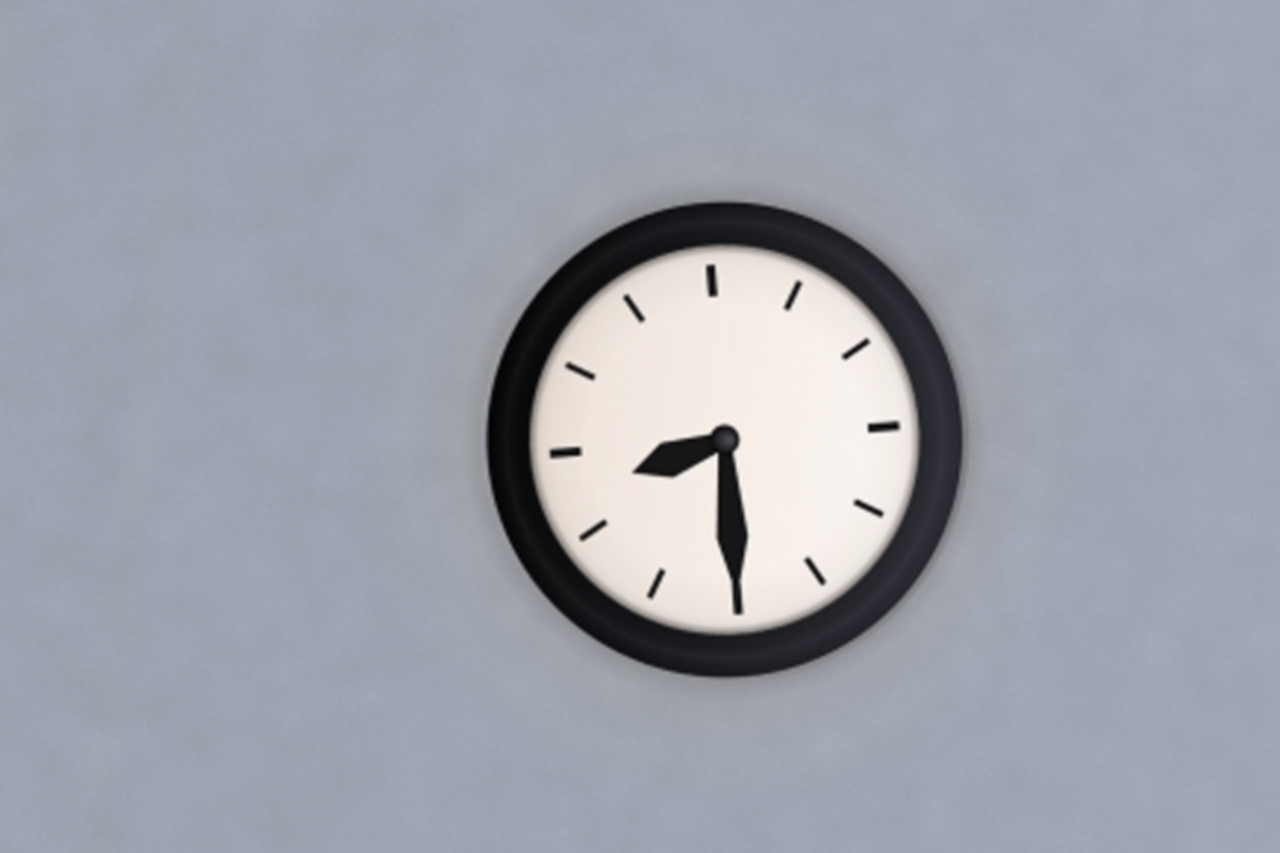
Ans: {"hour": 8, "minute": 30}
